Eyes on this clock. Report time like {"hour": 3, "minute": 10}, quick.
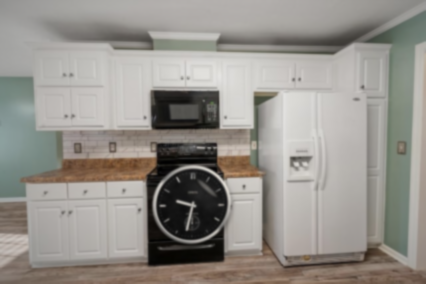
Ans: {"hour": 9, "minute": 32}
